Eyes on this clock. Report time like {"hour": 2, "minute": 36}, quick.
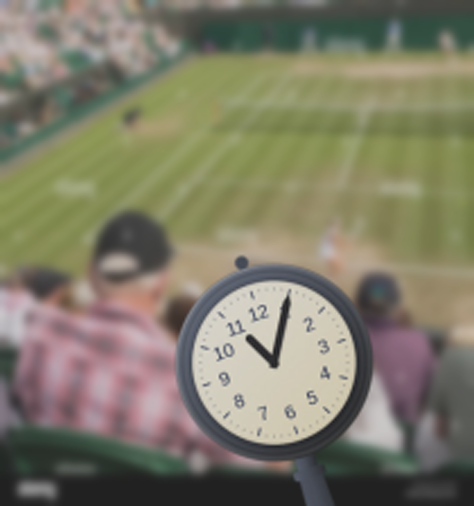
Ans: {"hour": 11, "minute": 5}
